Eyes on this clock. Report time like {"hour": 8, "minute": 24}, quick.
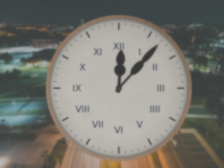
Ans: {"hour": 12, "minute": 7}
